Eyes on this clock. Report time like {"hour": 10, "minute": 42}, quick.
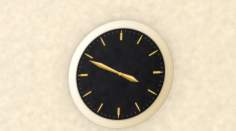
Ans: {"hour": 3, "minute": 49}
